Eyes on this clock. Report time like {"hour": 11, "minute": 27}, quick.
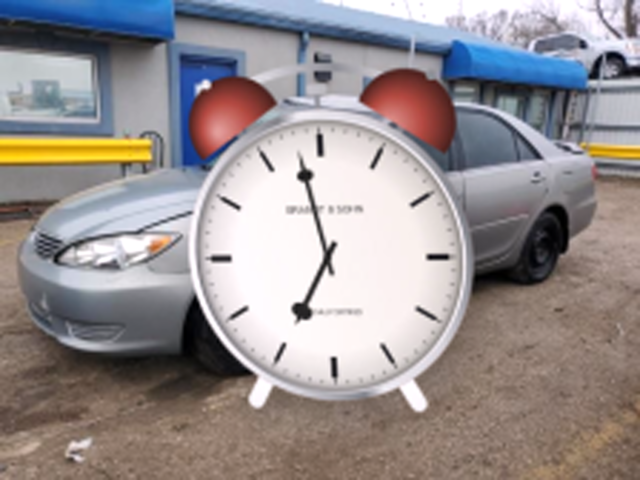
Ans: {"hour": 6, "minute": 58}
